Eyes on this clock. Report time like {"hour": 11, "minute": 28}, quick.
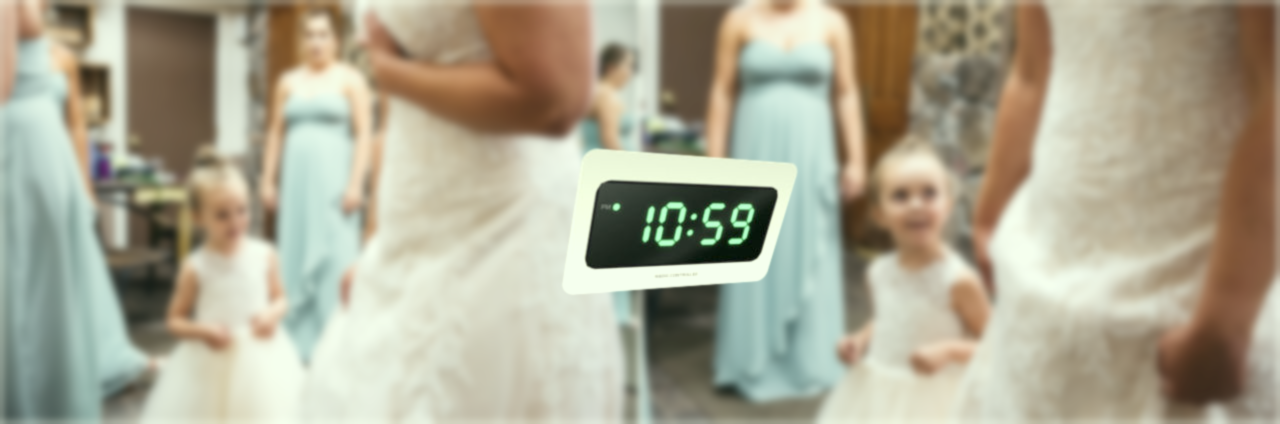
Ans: {"hour": 10, "minute": 59}
